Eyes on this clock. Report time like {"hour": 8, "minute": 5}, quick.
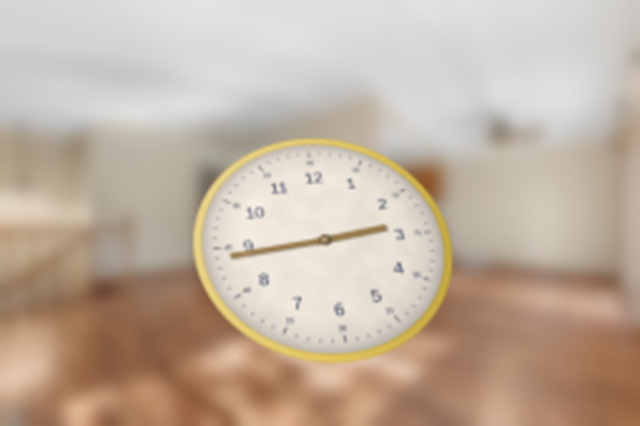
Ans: {"hour": 2, "minute": 44}
